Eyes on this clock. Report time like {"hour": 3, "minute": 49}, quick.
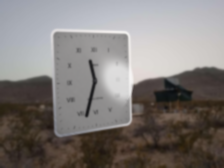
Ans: {"hour": 11, "minute": 33}
